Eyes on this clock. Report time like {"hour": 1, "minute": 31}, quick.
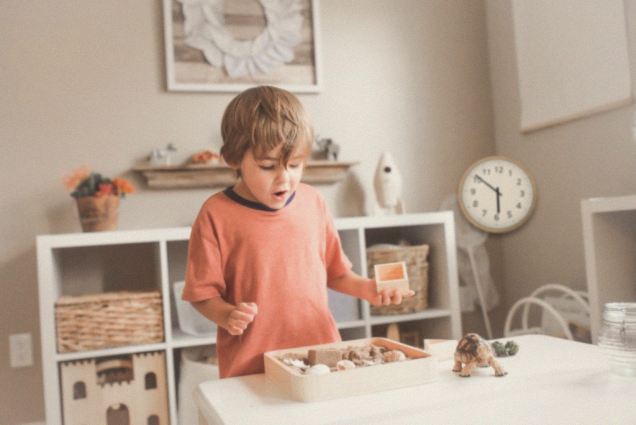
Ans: {"hour": 5, "minute": 51}
